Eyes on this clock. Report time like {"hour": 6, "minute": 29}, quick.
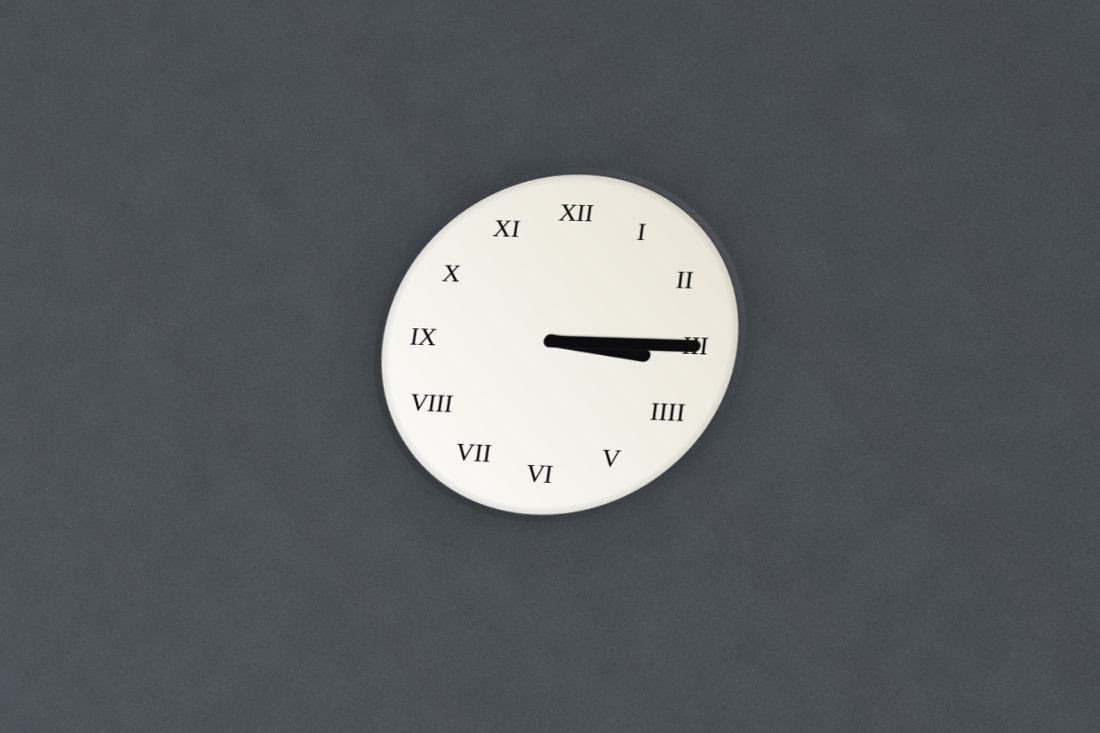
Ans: {"hour": 3, "minute": 15}
